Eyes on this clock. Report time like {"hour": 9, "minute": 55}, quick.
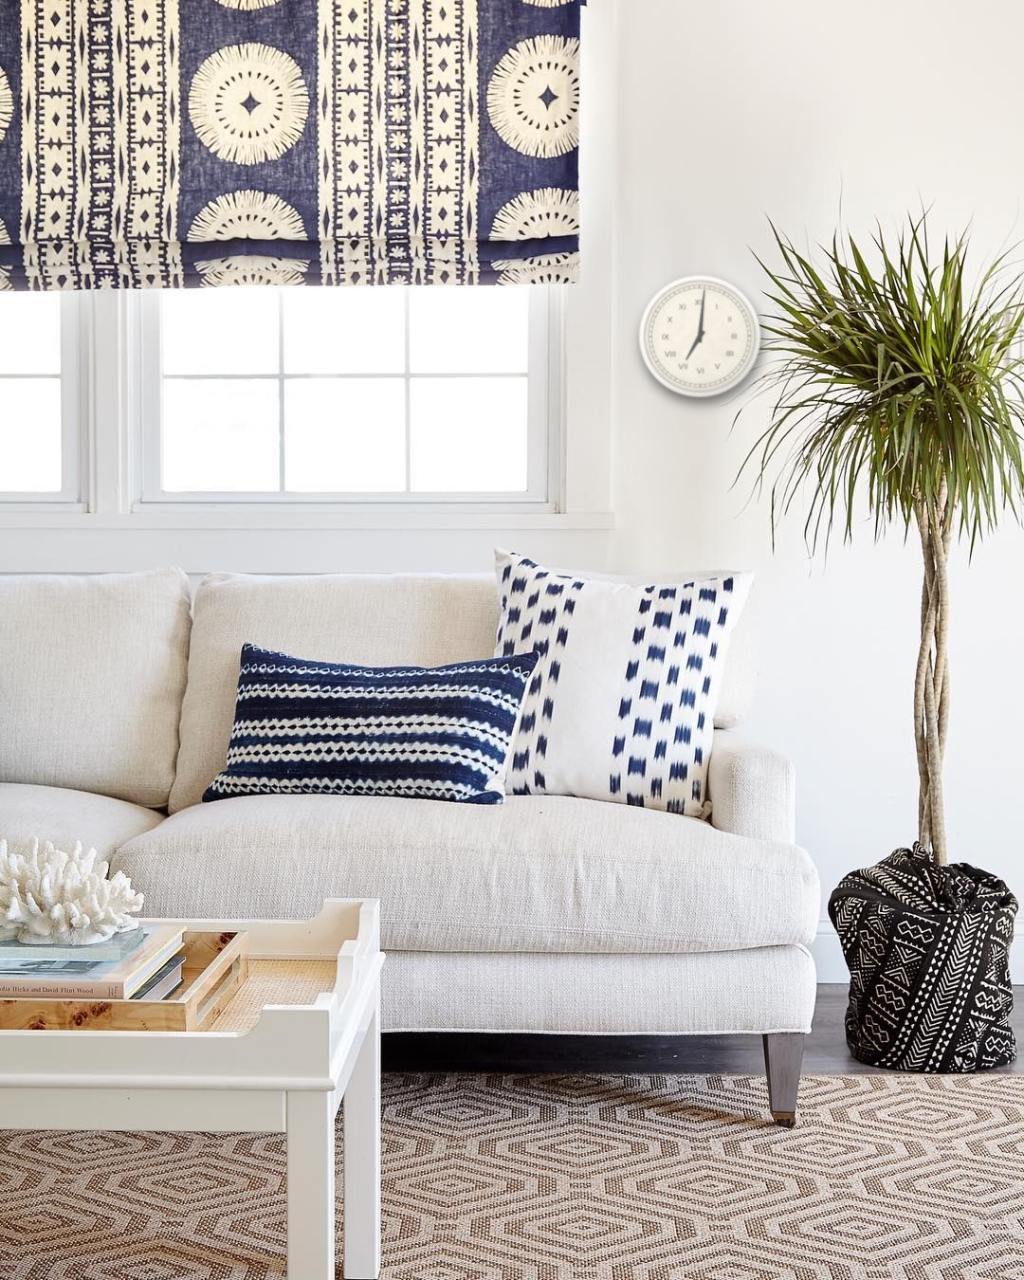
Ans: {"hour": 7, "minute": 1}
